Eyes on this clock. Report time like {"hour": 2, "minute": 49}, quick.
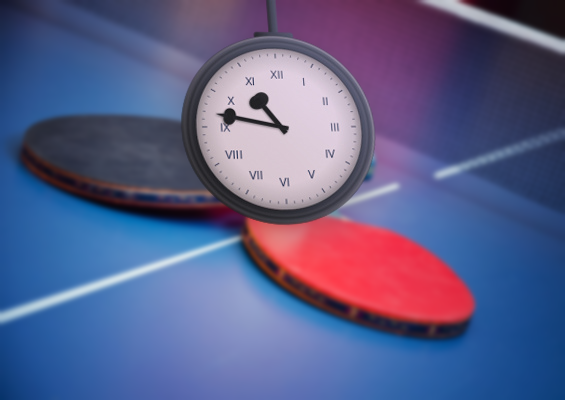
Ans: {"hour": 10, "minute": 47}
